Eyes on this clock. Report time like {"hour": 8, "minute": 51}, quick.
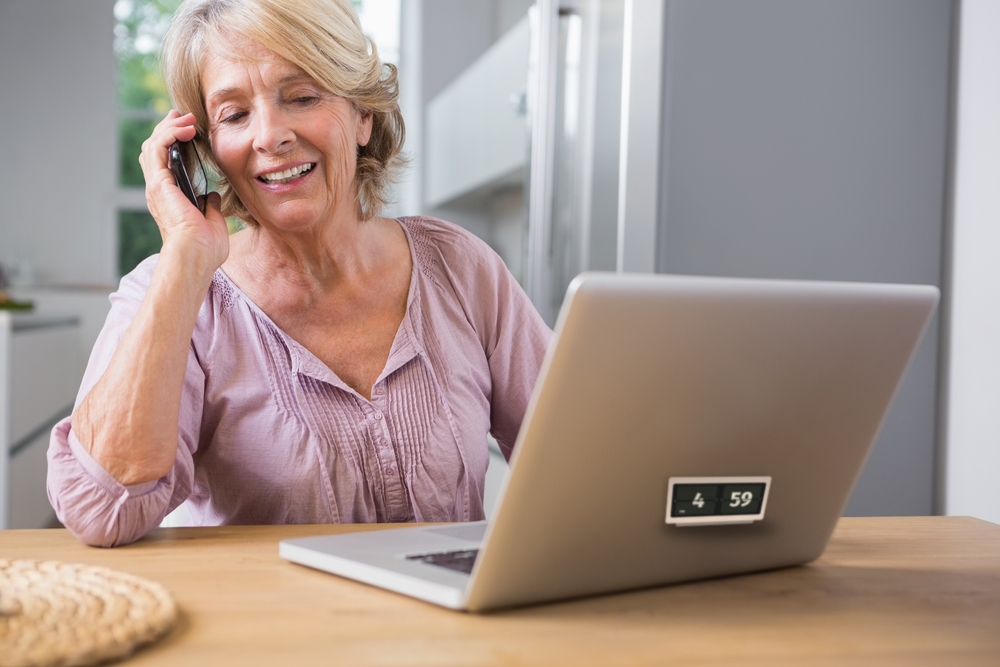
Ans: {"hour": 4, "minute": 59}
